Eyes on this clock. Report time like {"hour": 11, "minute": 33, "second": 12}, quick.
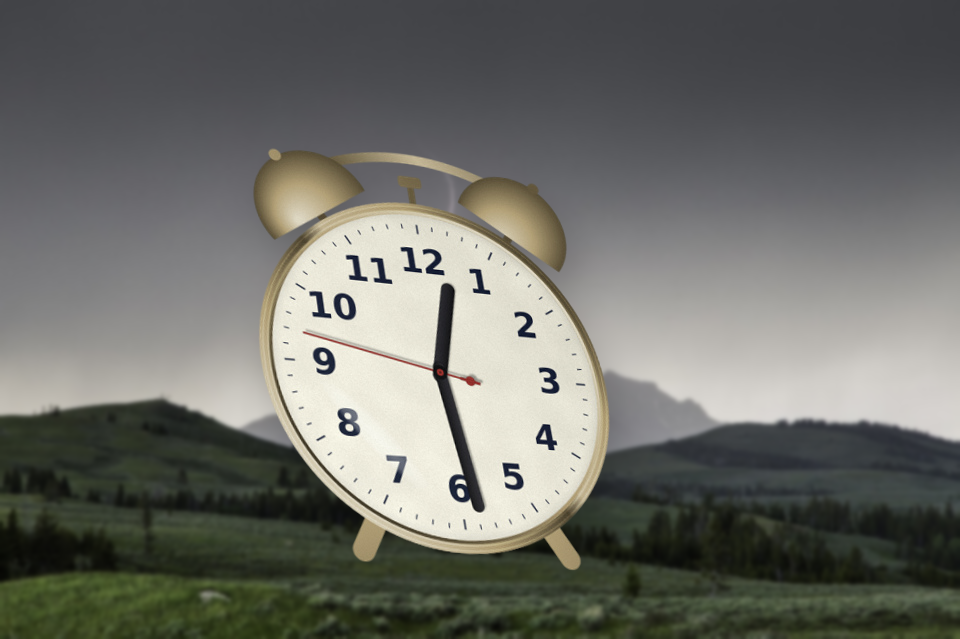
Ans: {"hour": 12, "minute": 28, "second": 47}
